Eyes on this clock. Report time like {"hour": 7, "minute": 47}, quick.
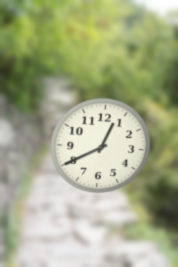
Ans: {"hour": 12, "minute": 40}
